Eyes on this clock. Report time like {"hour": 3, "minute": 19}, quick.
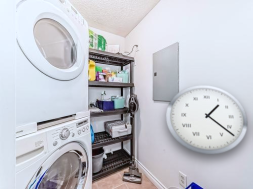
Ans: {"hour": 1, "minute": 22}
